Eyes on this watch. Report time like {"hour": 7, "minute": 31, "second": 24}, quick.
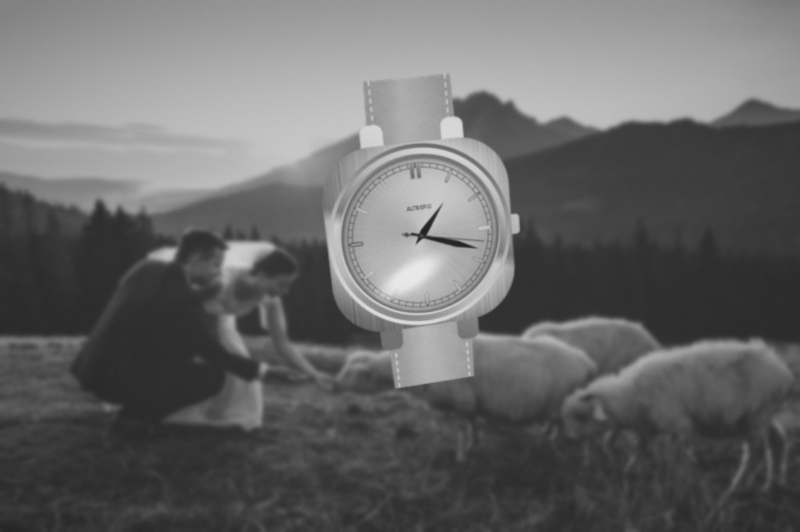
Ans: {"hour": 1, "minute": 18, "second": 17}
